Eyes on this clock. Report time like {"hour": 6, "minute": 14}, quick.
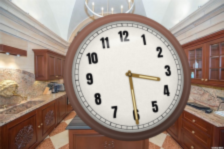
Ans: {"hour": 3, "minute": 30}
